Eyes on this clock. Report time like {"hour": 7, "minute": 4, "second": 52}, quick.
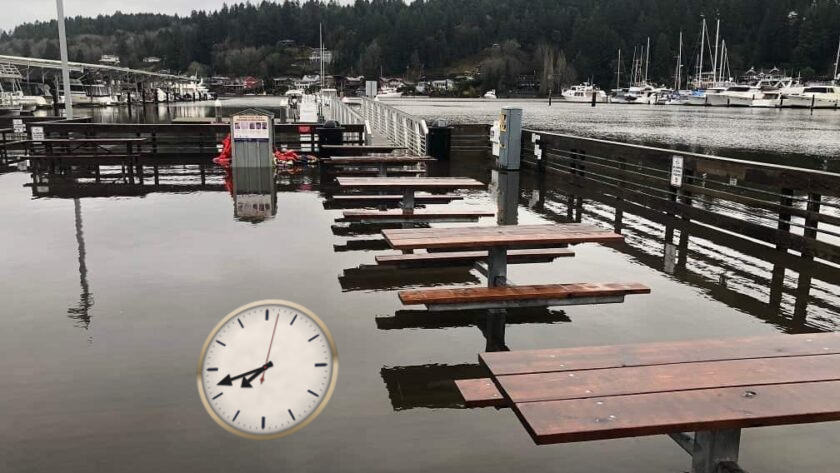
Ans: {"hour": 7, "minute": 42, "second": 2}
